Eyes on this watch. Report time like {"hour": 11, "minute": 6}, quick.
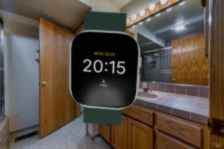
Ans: {"hour": 20, "minute": 15}
